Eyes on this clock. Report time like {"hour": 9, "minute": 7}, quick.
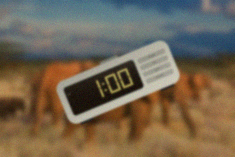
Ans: {"hour": 1, "minute": 0}
